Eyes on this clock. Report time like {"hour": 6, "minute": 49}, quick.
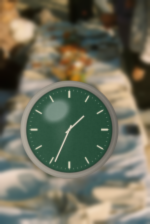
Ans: {"hour": 1, "minute": 34}
